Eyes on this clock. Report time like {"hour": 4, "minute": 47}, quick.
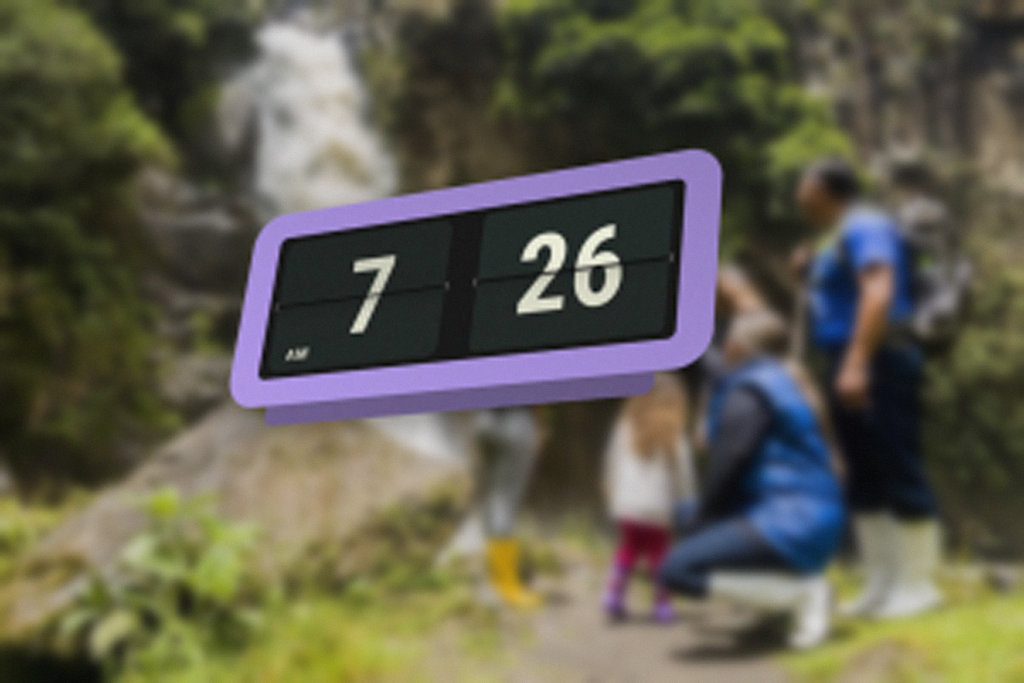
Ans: {"hour": 7, "minute": 26}
